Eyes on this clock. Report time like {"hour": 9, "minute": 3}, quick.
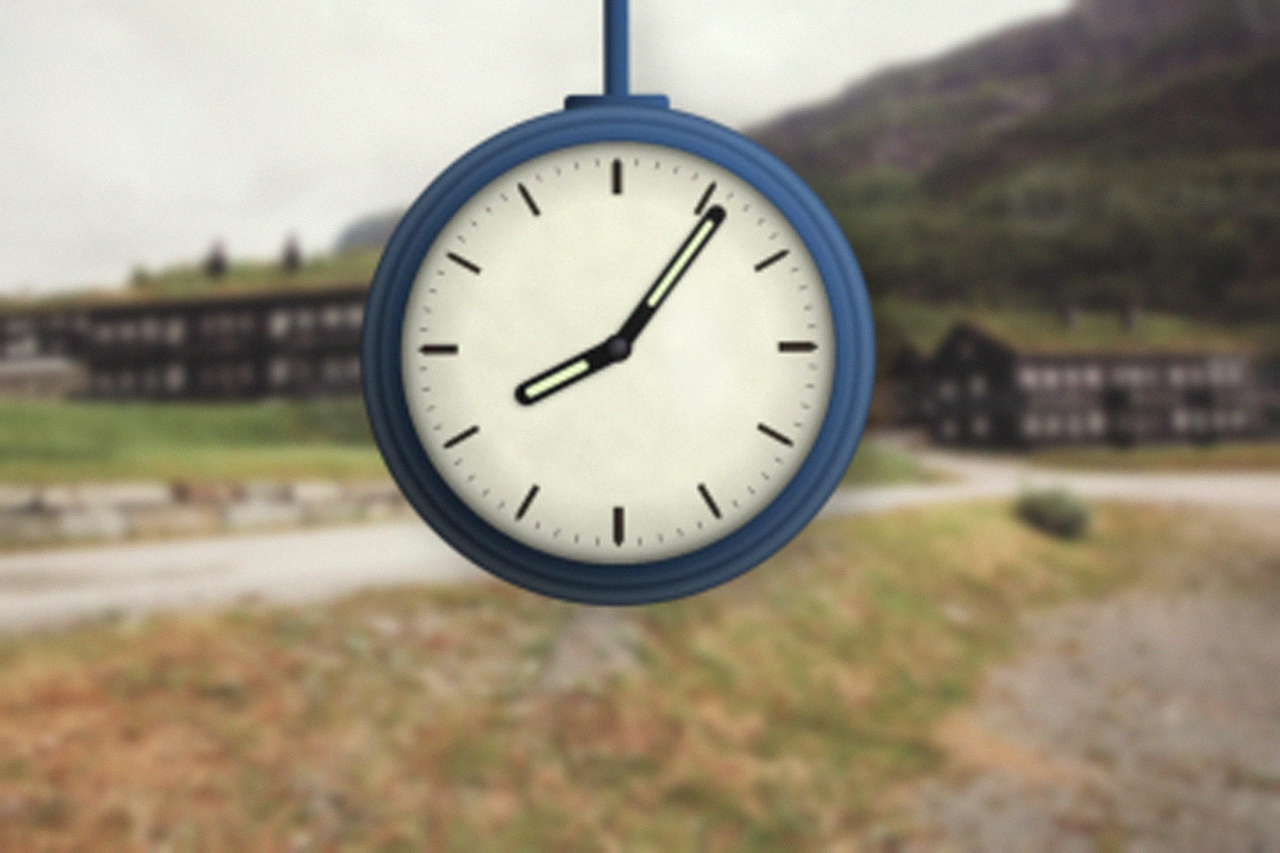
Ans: {"hour": 8, "minute": 6}
